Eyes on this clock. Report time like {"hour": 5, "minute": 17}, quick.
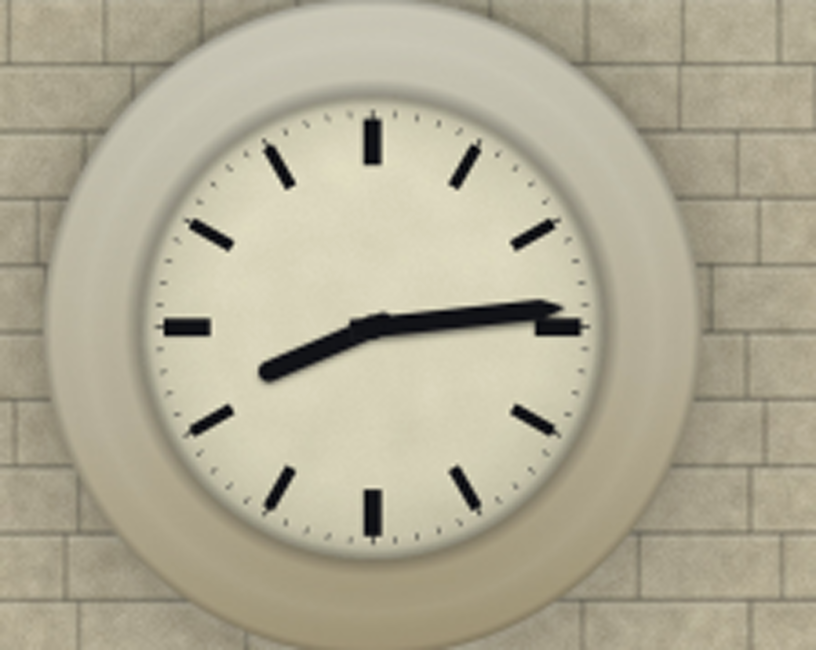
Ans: {"hour": 8, "minute": 14}
